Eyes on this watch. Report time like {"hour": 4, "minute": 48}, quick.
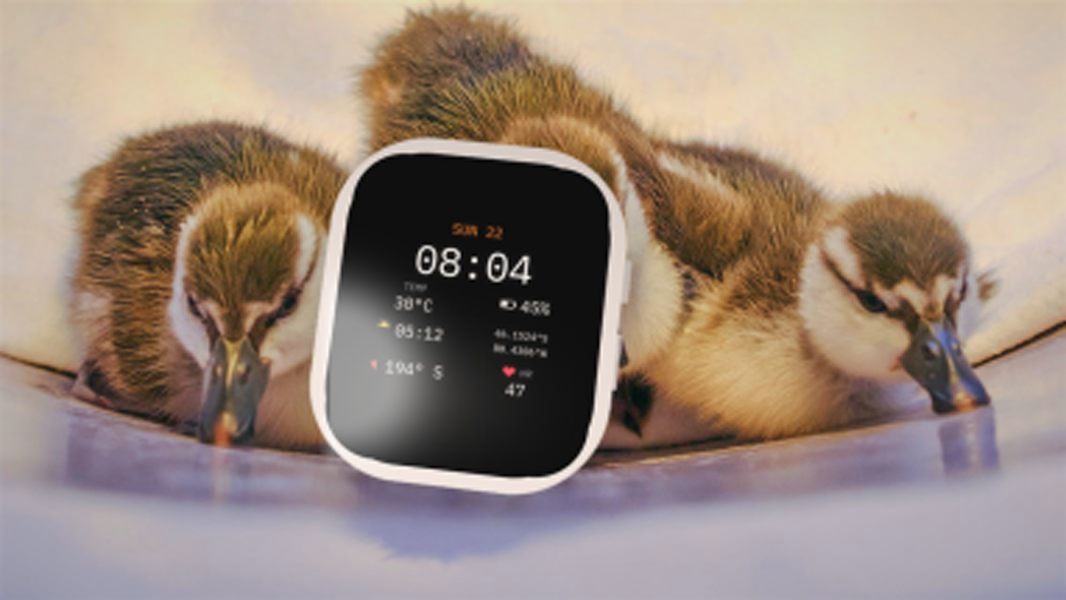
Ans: {"hour": 8, "minute": 4}
